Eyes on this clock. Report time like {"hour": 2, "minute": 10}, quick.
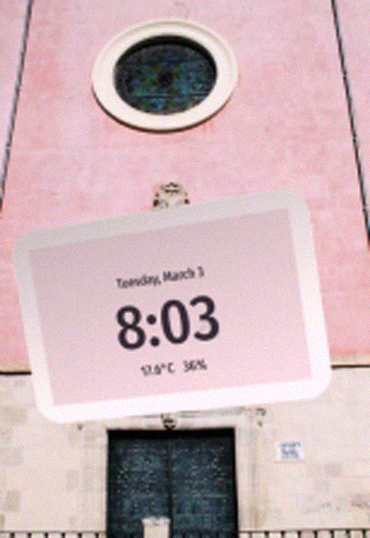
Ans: {"hour": 8, "minute": 3}
